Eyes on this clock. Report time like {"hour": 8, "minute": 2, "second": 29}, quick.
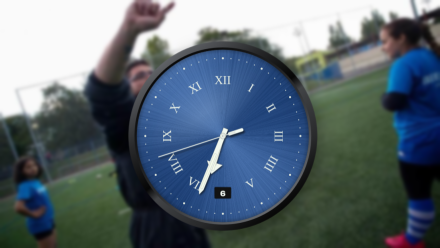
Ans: {"hour": 6, "minute": 33, "second": 42}
